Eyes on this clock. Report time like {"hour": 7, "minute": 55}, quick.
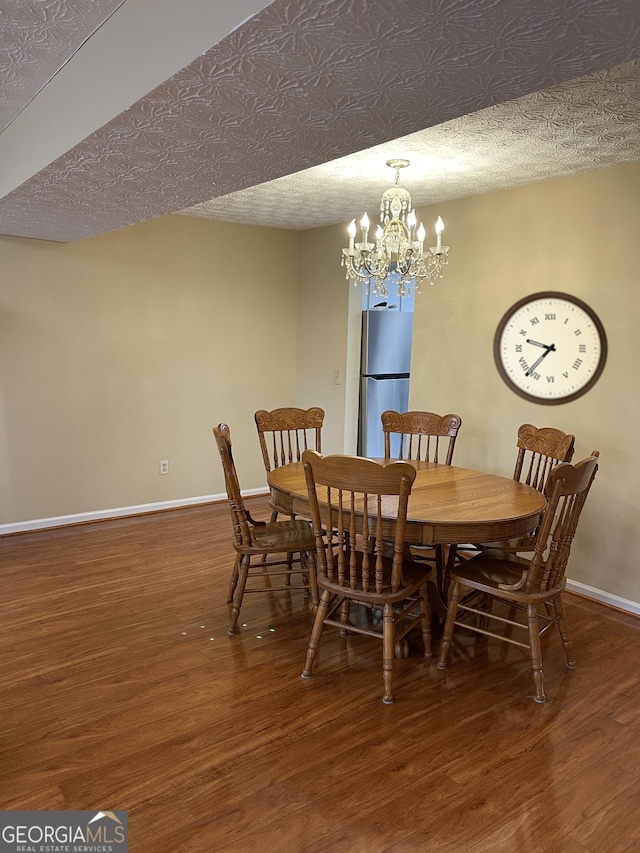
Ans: {"hour": 9, "minute": 37}
